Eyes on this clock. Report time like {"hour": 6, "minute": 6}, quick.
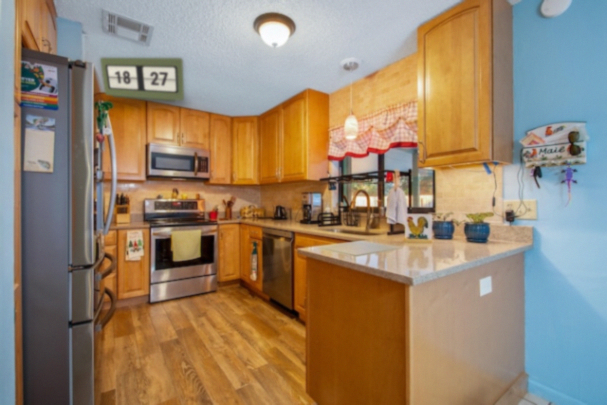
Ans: {"hour": 18, "minute": 27}
